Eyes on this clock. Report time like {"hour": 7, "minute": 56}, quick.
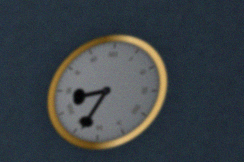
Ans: {"hour": 8, "minute": 34}
